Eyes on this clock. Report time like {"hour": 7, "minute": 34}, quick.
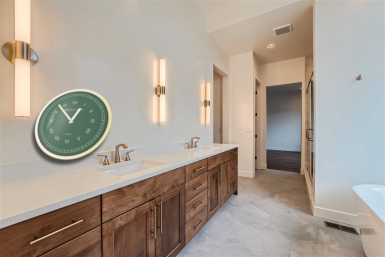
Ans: {"hour": 12, "minute": 53}
